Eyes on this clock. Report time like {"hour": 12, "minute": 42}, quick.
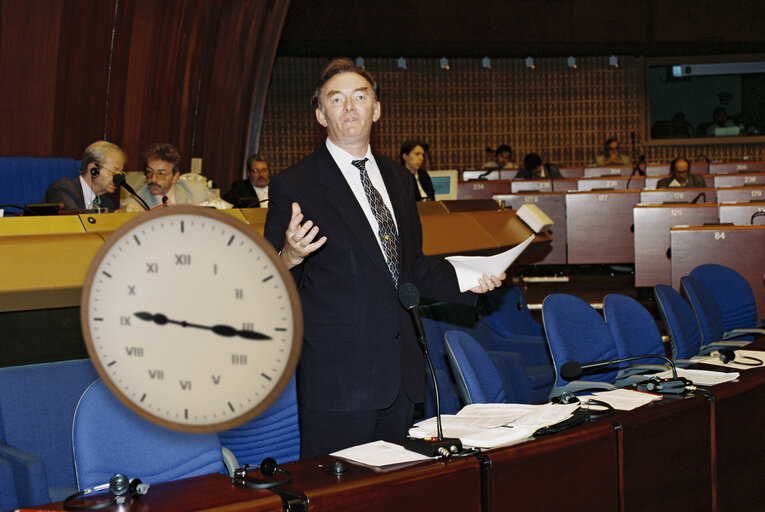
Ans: {"hour": 9, "minute": 16}
